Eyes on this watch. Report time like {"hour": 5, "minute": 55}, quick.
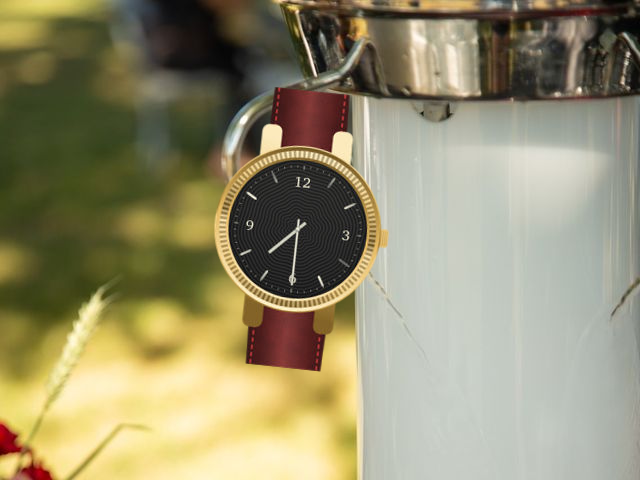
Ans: {"hour": 7, "minute": 30}
